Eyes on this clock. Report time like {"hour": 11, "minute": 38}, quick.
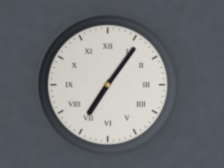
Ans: {"hour": 7, "minute": 6}
